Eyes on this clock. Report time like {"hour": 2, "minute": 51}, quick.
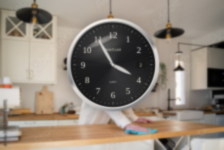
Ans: {"hour": 3, "minute": 55}
